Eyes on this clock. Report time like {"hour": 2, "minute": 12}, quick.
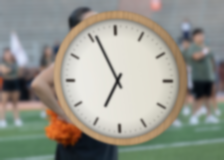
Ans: {"hour": 6, "minute": 56}
